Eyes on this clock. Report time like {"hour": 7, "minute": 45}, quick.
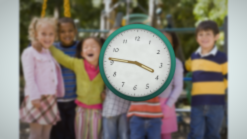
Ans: {"hour": 3, "minute": 46}
